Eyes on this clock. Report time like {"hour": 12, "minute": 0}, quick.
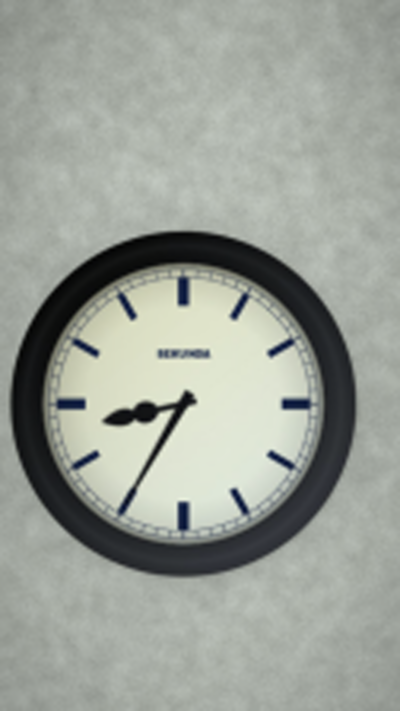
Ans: {"hour": 8, "minute": 35}
